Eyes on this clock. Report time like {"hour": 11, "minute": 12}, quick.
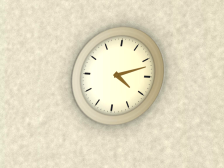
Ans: {"hour": 4, "minute": 12}
